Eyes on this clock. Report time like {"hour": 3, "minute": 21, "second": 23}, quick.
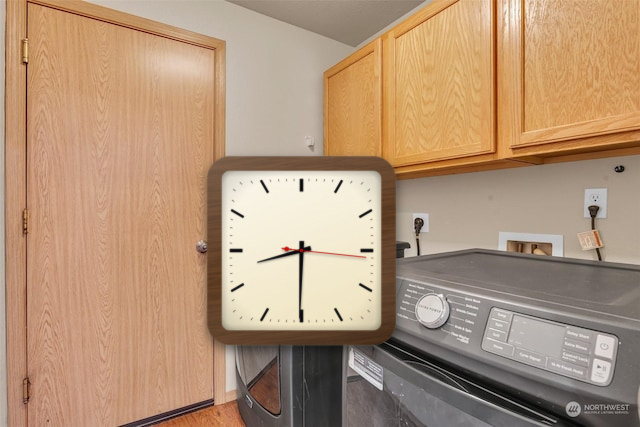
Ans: {"hour": 8, "minute": 30, "second": 16}
